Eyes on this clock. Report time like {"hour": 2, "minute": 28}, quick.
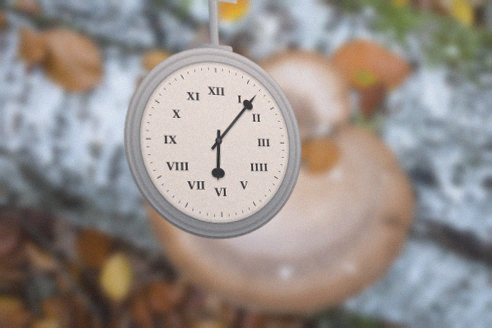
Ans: {"hour": 6, "minute": 7}
